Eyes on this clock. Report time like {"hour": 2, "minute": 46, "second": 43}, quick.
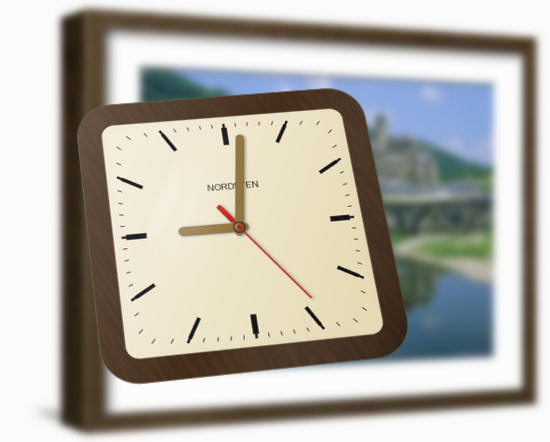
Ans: {"hour": 9, "minute": 1, "second": 24}
